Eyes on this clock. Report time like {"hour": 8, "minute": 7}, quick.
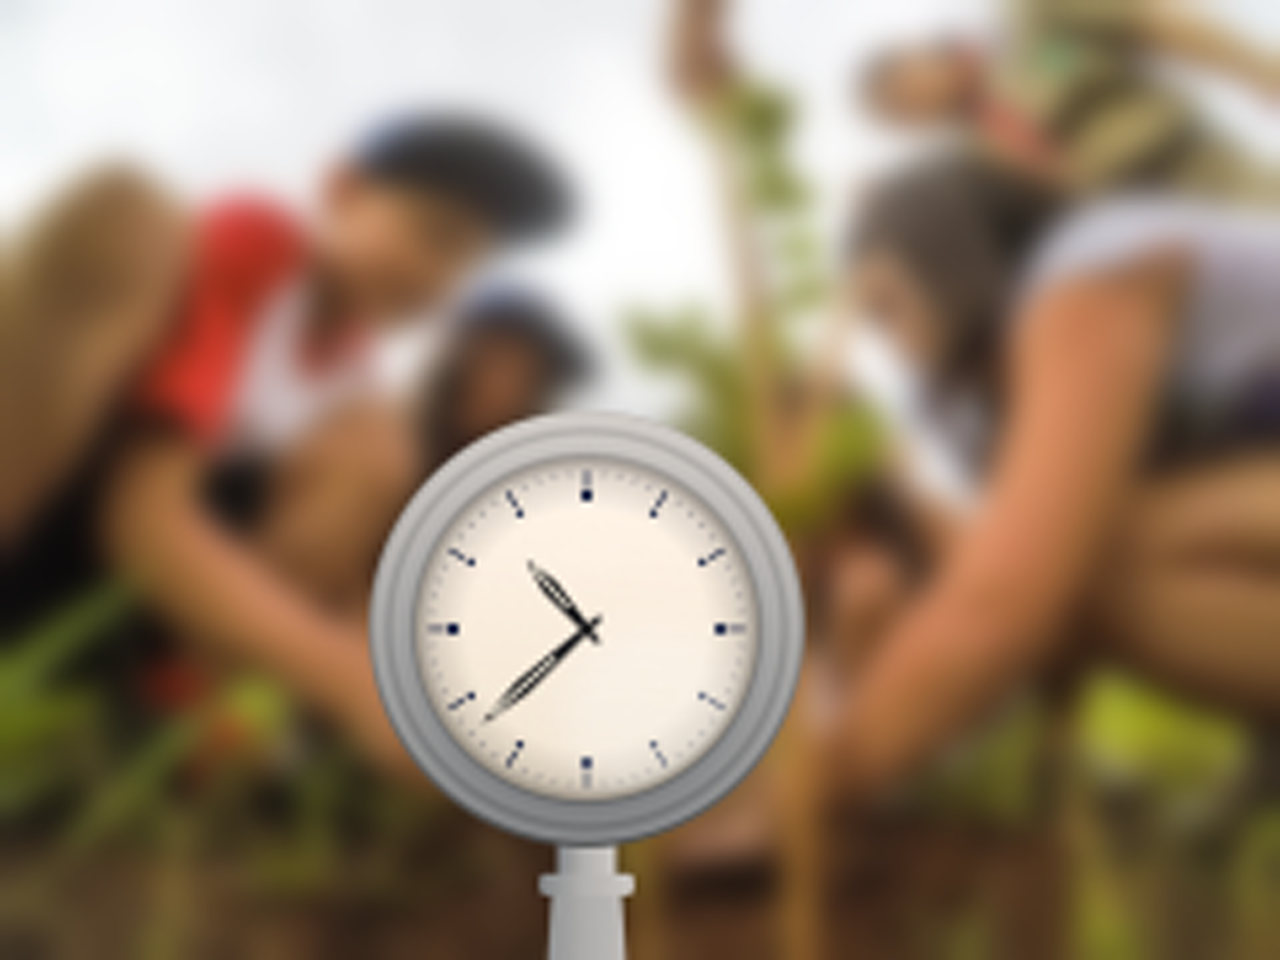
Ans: {"hour": 10, "minute": 38}
